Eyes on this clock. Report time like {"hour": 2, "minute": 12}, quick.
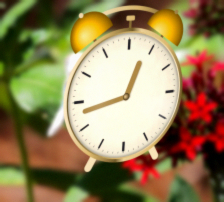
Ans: {"hour": 12, "minute": 43}
